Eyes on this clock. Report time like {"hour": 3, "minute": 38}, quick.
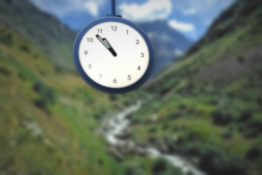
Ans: {"hour": 10, "minute": 53}
